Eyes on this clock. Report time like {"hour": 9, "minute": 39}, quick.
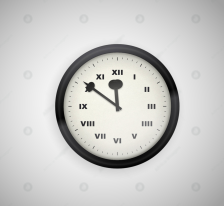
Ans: {"hour": 11, "minute": 51}
